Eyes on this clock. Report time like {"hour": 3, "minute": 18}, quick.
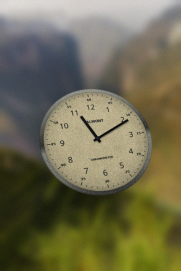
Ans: {"hour": 11, "minute": 11}
